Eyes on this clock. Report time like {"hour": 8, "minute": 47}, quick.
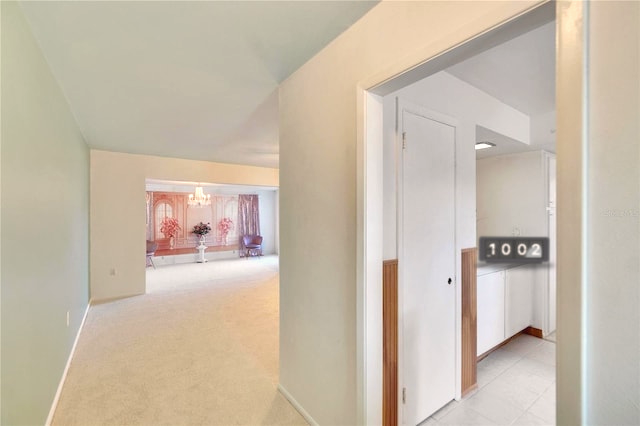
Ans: {"hour": 10, "minute": 2}
